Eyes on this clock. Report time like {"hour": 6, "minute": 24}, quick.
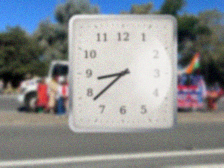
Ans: {"hour": 8, "minute": 38}
